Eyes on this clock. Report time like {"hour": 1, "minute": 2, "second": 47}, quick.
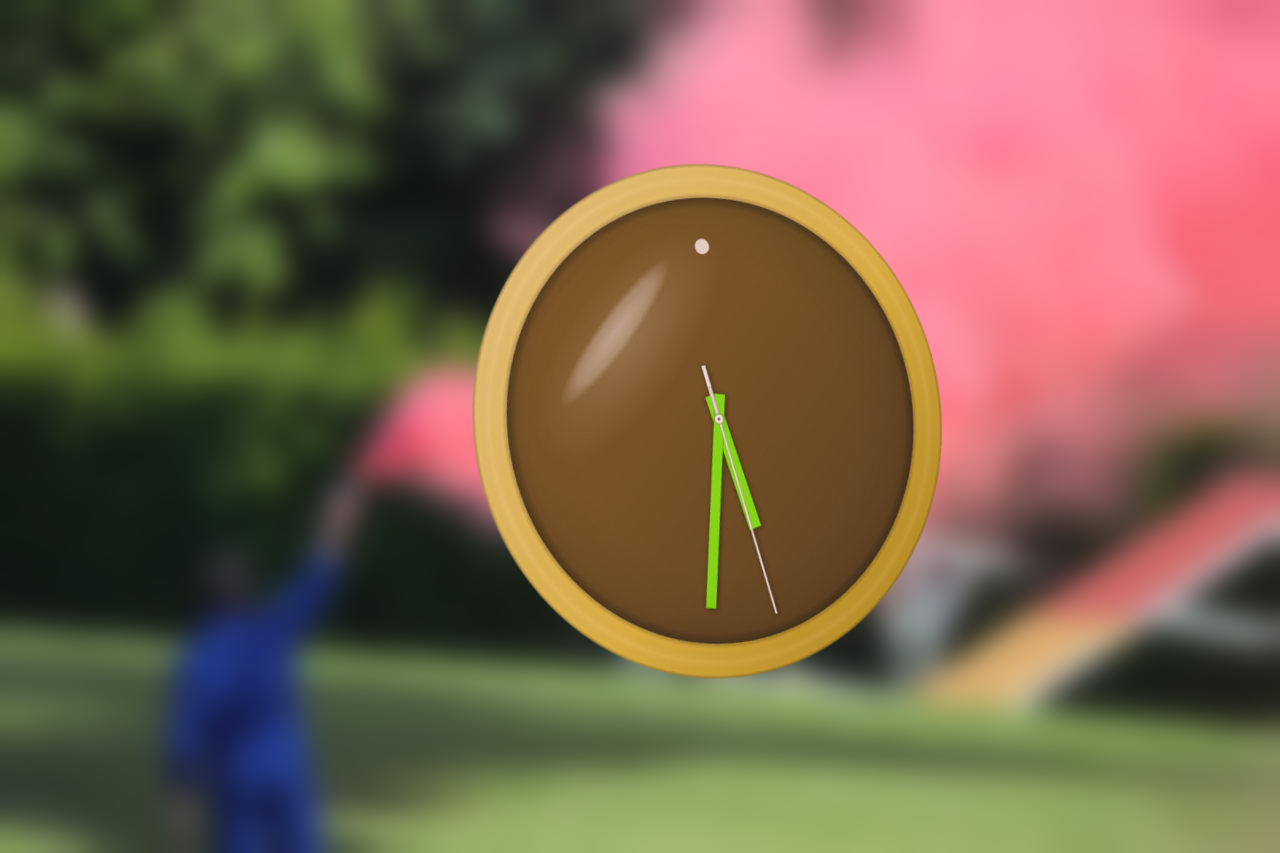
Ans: {"hour": 5, "minute": 31, "second": 28}
